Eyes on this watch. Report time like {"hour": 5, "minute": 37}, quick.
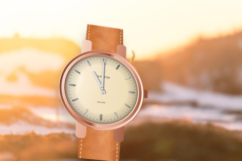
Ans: {"hour": 11, "minute": 0}
